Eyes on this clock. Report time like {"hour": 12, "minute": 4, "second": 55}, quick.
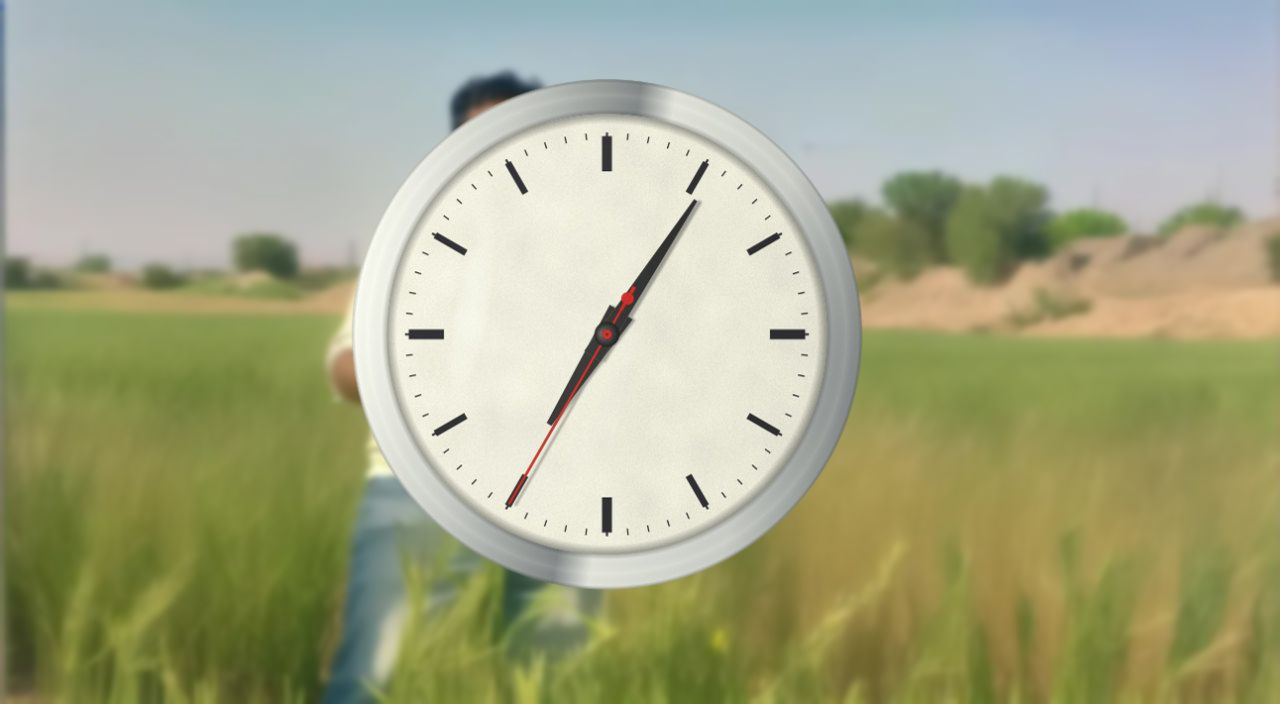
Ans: {"hour": 7, "minute": 5, "second": 35}
